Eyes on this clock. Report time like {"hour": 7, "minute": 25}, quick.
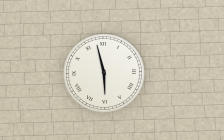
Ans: {"hour": 5, "minute": 58}
